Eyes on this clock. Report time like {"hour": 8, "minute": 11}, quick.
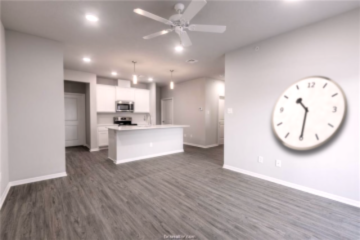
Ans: {"hour": 10, "minute": 30}
